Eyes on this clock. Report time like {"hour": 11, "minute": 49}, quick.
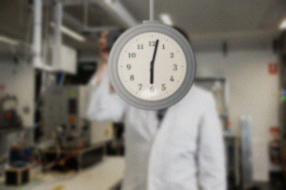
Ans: {"hour": 6, "minute": 2}
